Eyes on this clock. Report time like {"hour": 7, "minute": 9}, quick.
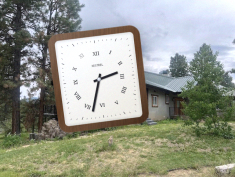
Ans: {"hour": 2, "minute": 33}
